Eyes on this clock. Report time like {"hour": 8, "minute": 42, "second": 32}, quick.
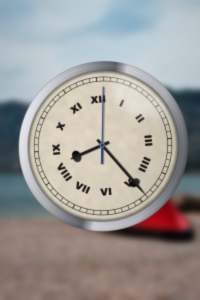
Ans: {"hour": 8, "minute": 24, "second": 1}
